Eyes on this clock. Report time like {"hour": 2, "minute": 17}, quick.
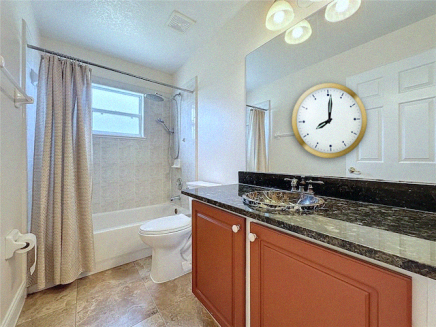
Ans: {"hour": 8, "minute": 1}
